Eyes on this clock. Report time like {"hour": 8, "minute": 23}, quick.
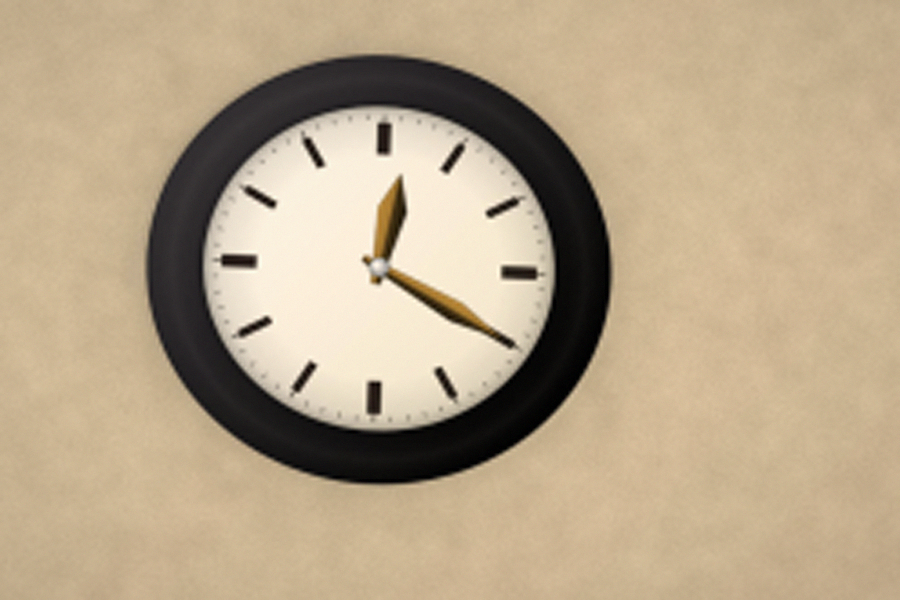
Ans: {"hour": 12, "minute": 20}
